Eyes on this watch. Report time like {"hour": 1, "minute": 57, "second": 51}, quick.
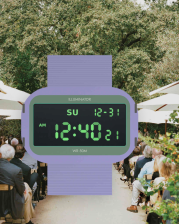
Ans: {"hour": 12, "minute": 40, "second": 21}
